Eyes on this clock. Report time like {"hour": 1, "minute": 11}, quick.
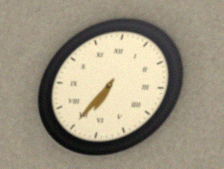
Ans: {"hour": 6, "minute": 35}
